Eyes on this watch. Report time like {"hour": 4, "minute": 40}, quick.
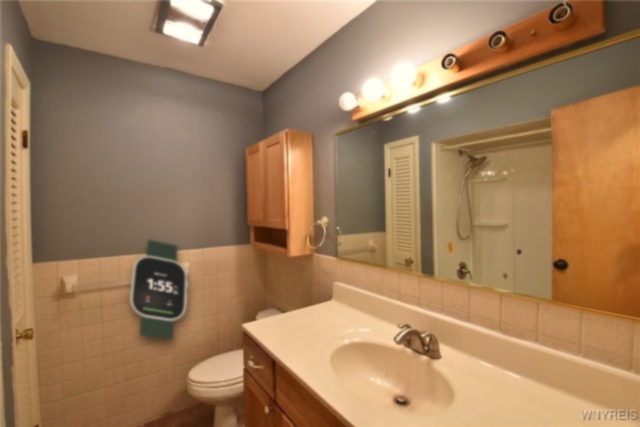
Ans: {"hour": 1, "minute": 55}
